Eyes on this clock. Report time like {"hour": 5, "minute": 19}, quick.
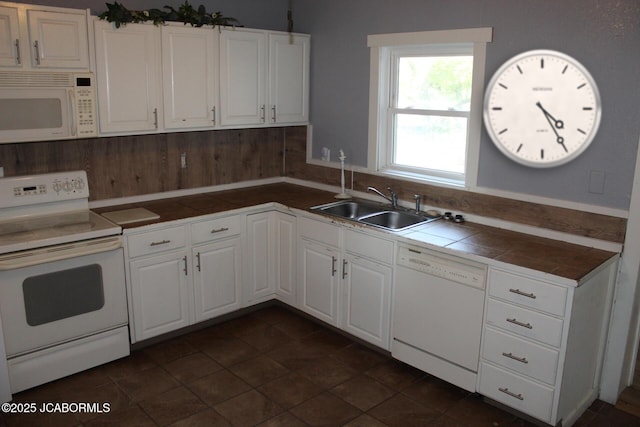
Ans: {"hour": 4, "minute": 25}
